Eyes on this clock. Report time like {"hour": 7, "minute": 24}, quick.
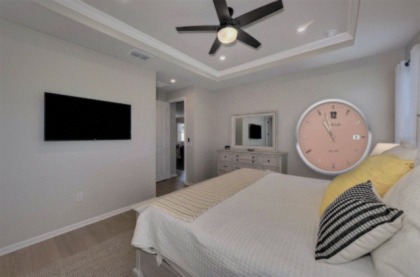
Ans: {"hour": 10, "minute": 57}
